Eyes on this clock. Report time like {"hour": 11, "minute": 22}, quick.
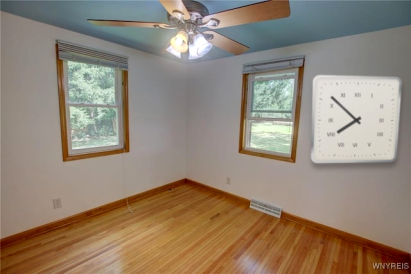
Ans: {"hour": 7, "minute": 52}
